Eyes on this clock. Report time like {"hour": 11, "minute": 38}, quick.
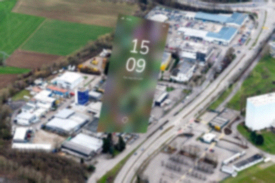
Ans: {"hour": 15, "minute": 9}
